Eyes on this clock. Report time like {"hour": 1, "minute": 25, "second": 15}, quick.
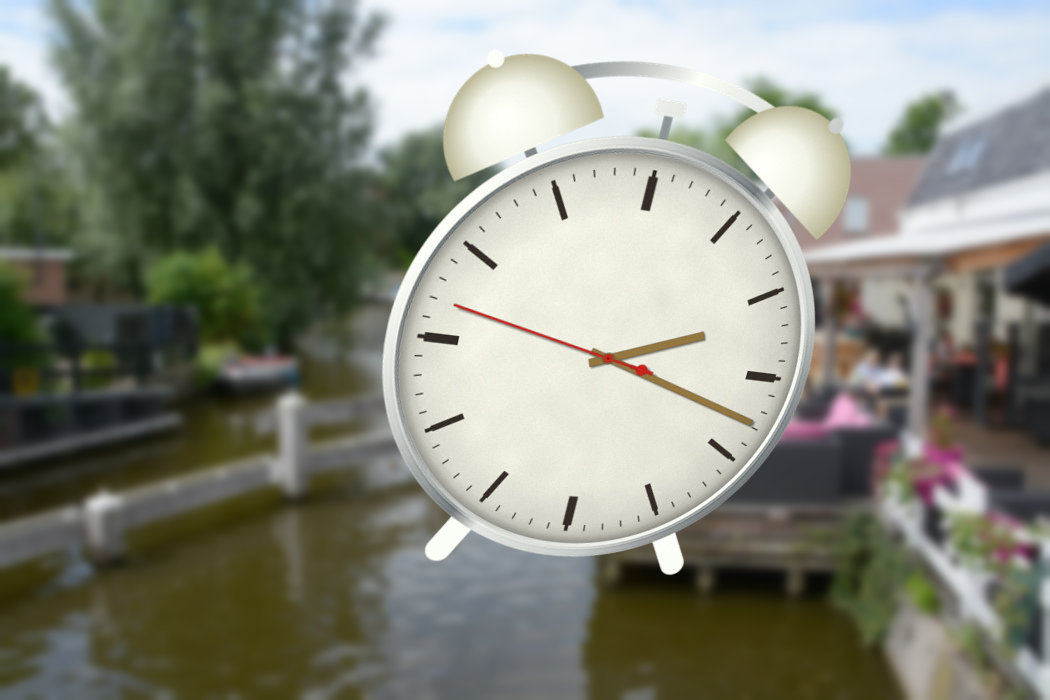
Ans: {"hour": 2, "minute": 17, "second": 47}
